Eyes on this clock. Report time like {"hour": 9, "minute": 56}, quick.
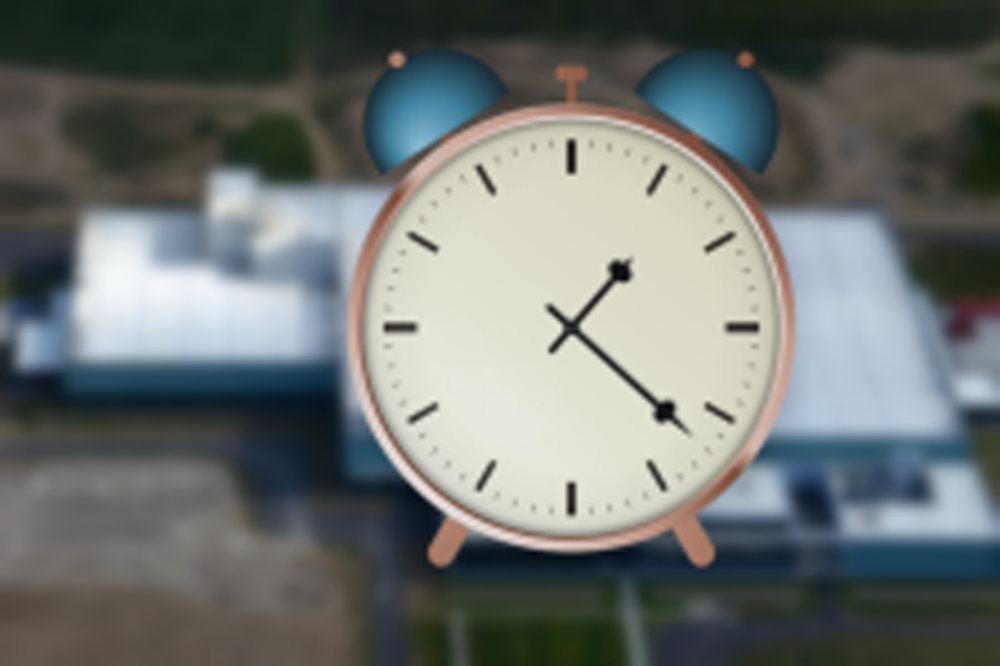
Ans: {"hour": 1, "minute": 22}
